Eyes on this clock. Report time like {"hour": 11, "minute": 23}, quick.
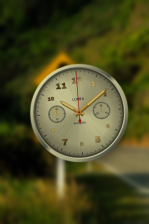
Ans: {"hour": 10, "minute": 9}
